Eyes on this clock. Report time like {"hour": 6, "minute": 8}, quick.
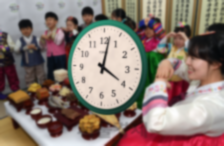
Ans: {"hour": 4, "minute": 2}
